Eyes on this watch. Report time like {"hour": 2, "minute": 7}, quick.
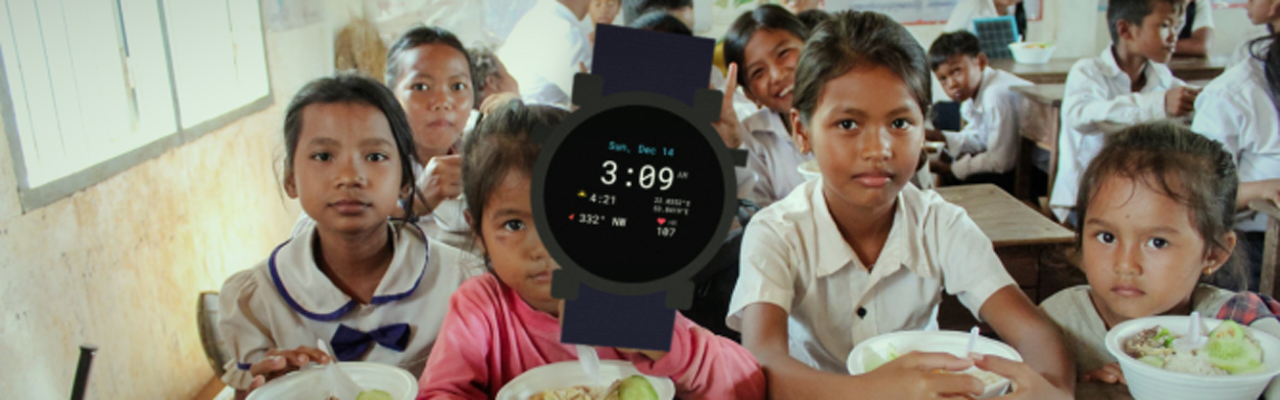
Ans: {"hour": 3, "minute": 9}
